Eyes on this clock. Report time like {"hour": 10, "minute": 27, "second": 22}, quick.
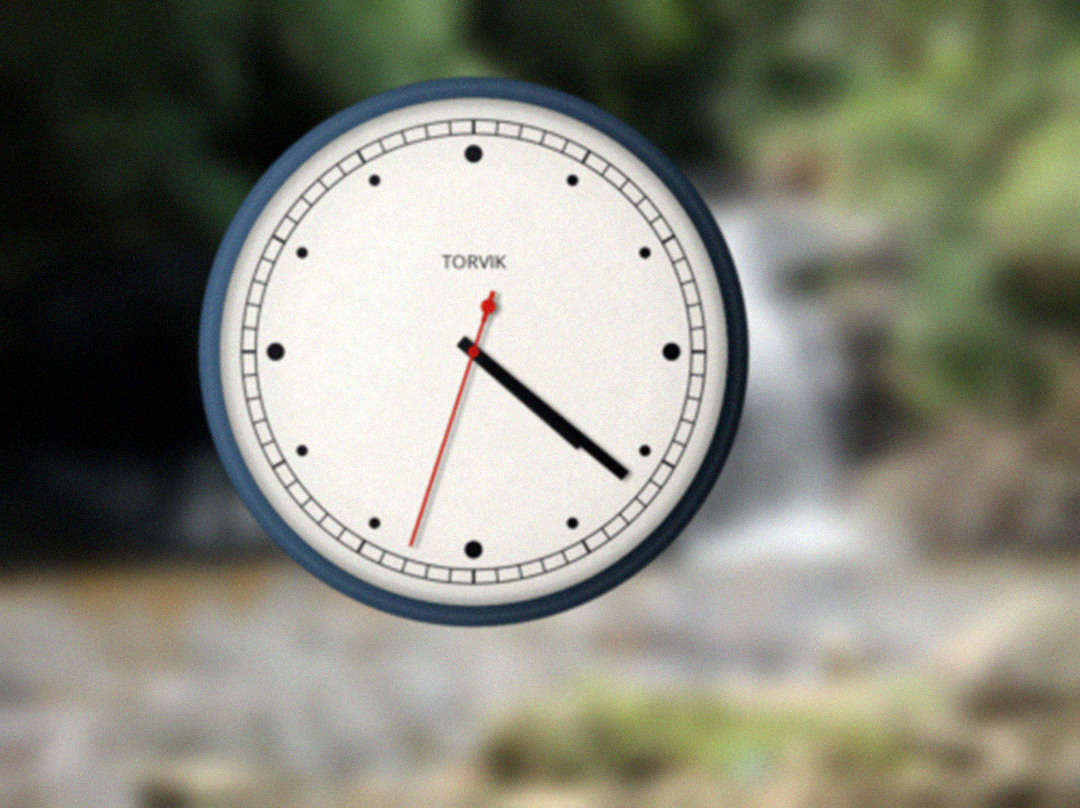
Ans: {"hour": 4, "minute": 21, "second": 33}
